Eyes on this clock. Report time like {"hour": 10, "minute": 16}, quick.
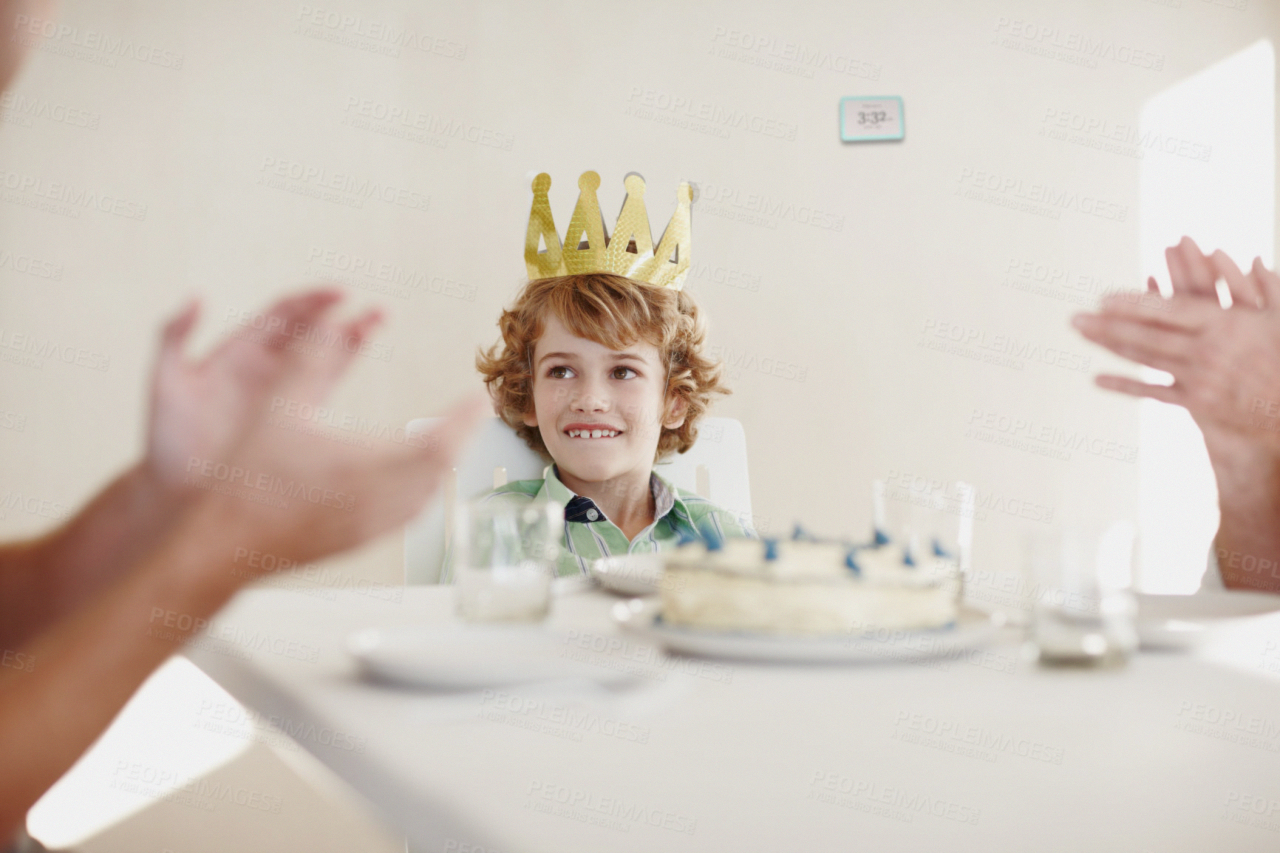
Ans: {"hour": 3, "minute": 32}
